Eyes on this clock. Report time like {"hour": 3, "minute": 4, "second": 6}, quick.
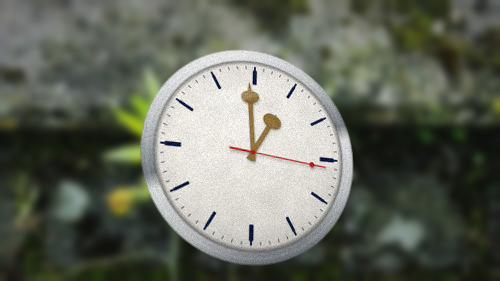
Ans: {"hour": 12, "minute": 59, "second": 16}
